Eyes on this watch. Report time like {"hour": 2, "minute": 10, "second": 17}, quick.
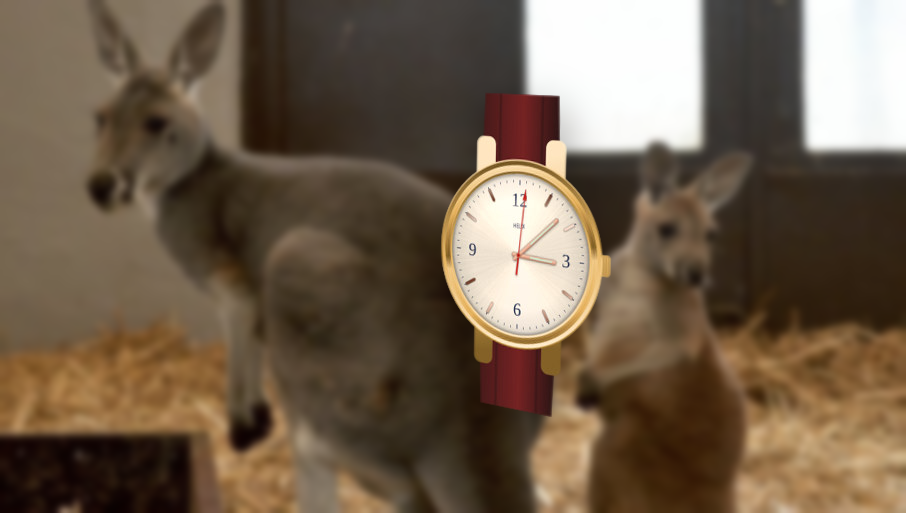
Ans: {"hour": 3, "minute": 8, "second": 1}
